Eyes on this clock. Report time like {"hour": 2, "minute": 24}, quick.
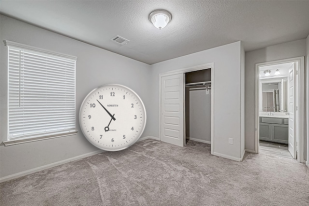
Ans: {"hour": 6, "minute": 53}
